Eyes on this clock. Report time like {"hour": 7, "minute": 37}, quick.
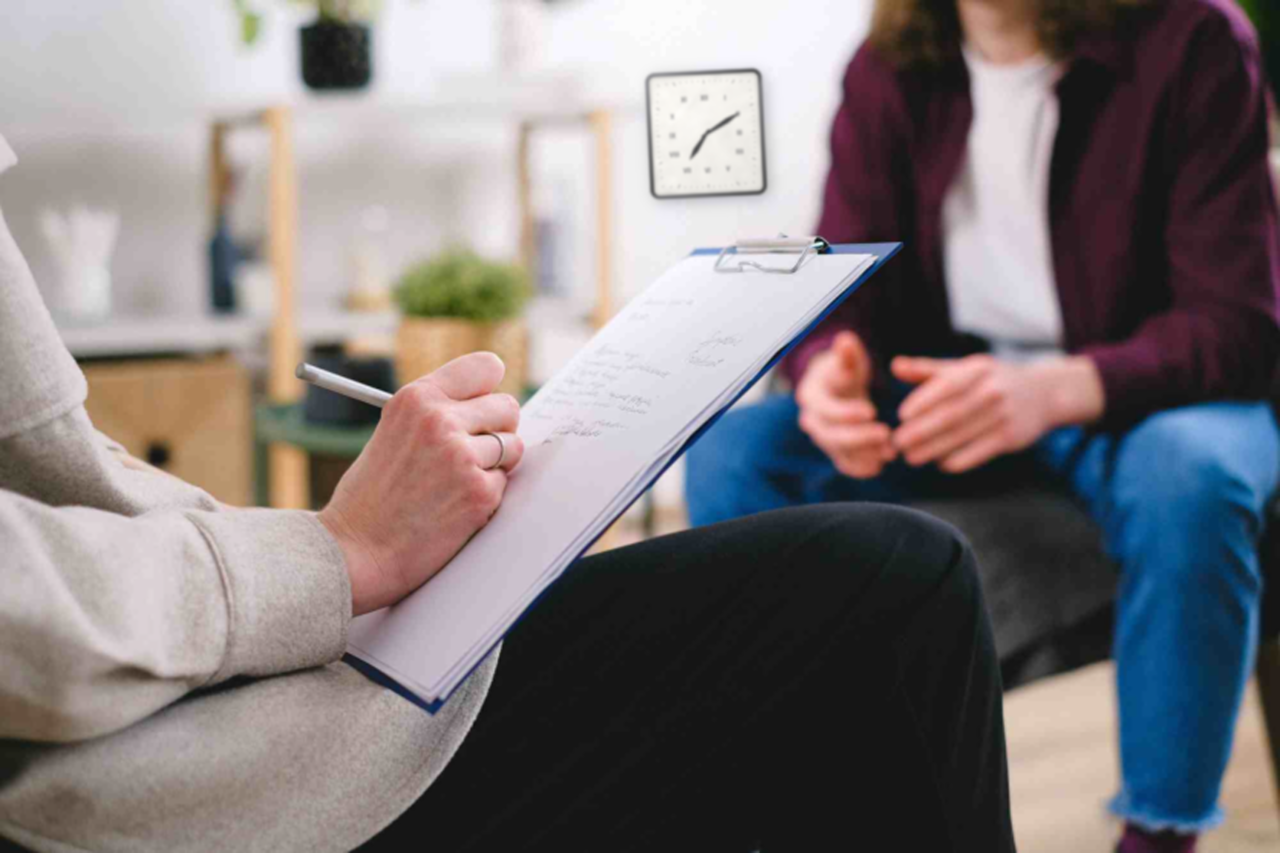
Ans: {"hour": 7, "minute": 10}
